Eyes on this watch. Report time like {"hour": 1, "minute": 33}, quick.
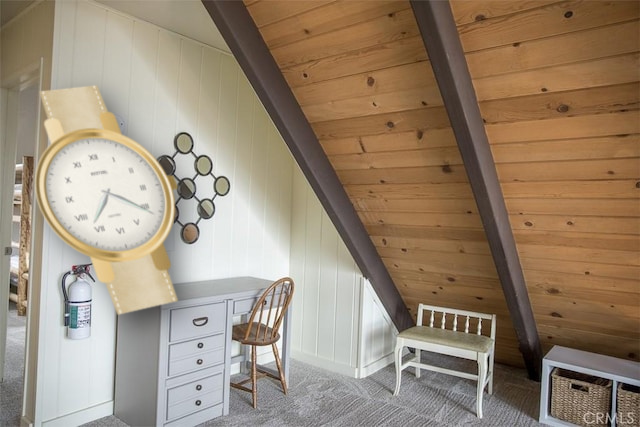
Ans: {"hour": 7, "minute": 21}
